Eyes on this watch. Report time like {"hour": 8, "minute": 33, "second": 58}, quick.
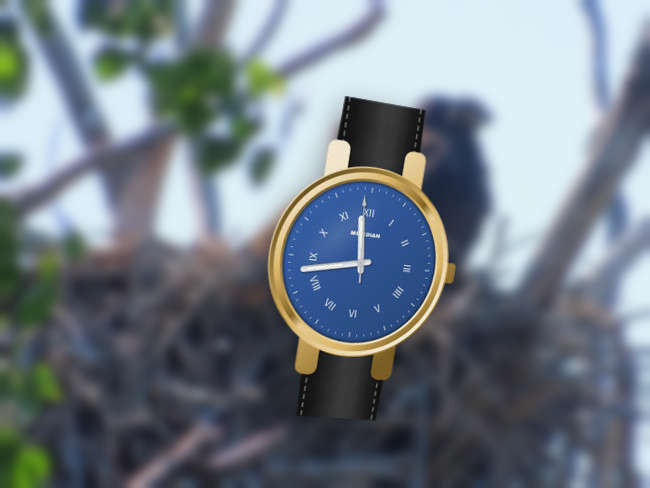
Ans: {"hour": 11, "minute": 42, "second": 59}
